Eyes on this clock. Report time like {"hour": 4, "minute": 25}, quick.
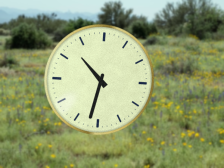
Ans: {"hour": 10, "minute": 32}
